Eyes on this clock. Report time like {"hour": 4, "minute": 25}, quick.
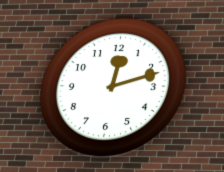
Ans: {"hour": 12, "minute": 12}
